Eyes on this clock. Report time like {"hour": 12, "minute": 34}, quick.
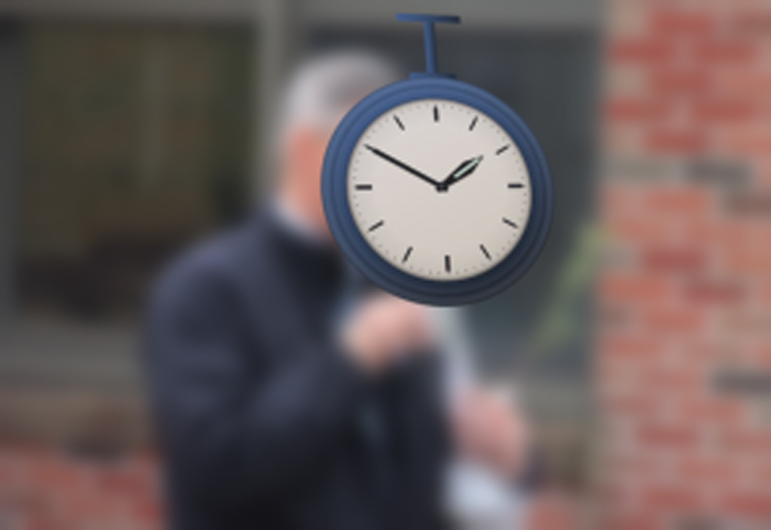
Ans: {"hour": 1, "minute": 50}
